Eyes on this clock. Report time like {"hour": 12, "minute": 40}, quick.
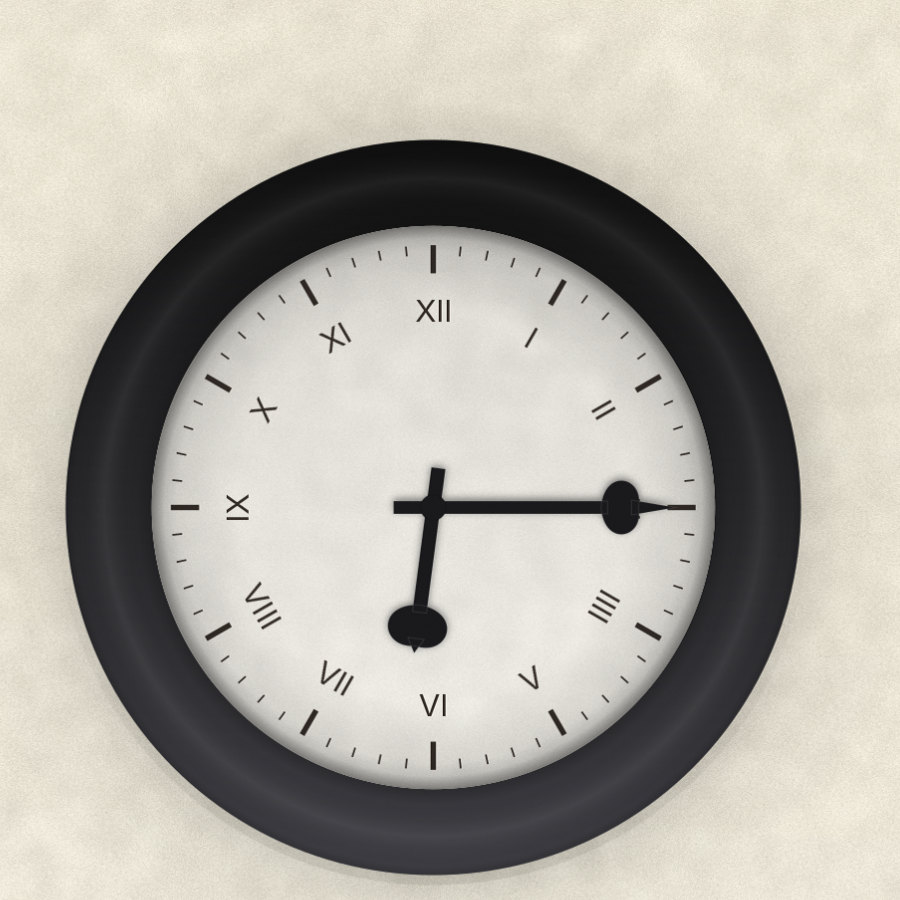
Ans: {"hour": 6, "minute": 15}
